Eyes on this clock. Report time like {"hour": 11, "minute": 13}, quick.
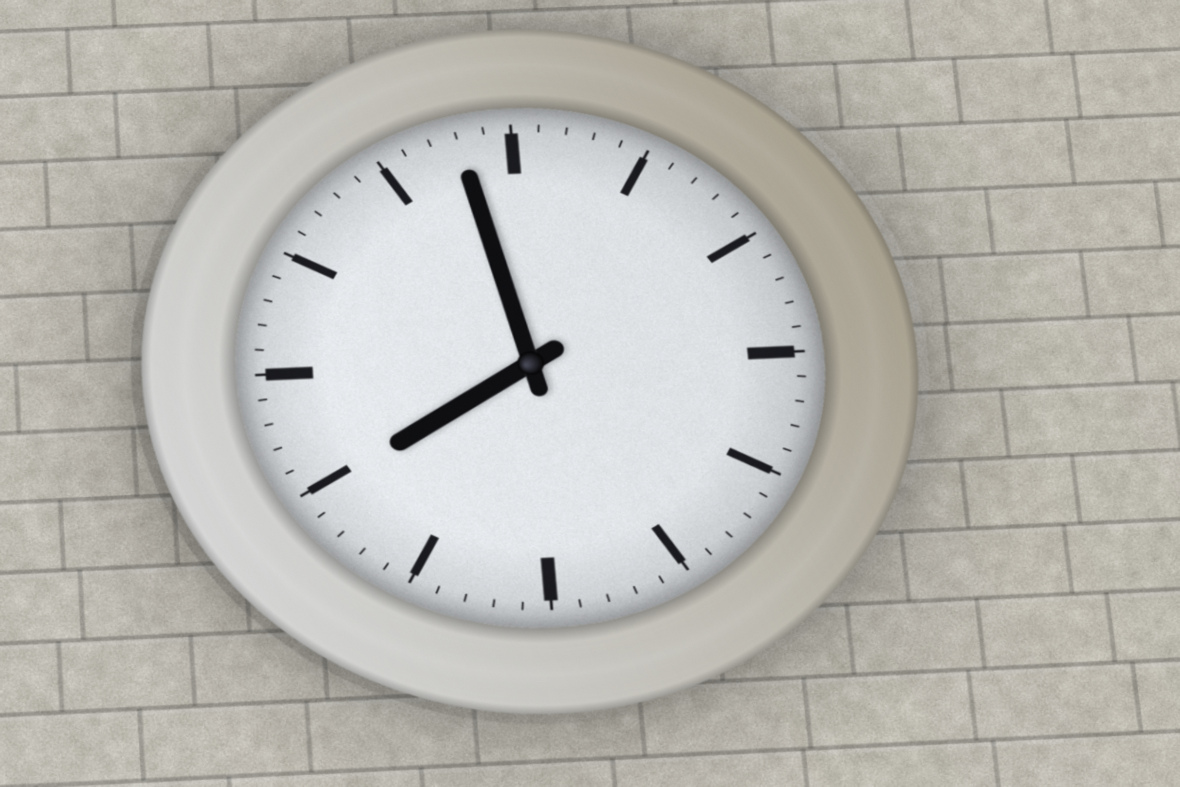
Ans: {"hour": 7, "minute": 58}
